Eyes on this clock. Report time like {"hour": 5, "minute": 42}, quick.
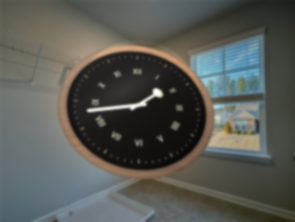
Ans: {"hour": 1, "minute": 43}
